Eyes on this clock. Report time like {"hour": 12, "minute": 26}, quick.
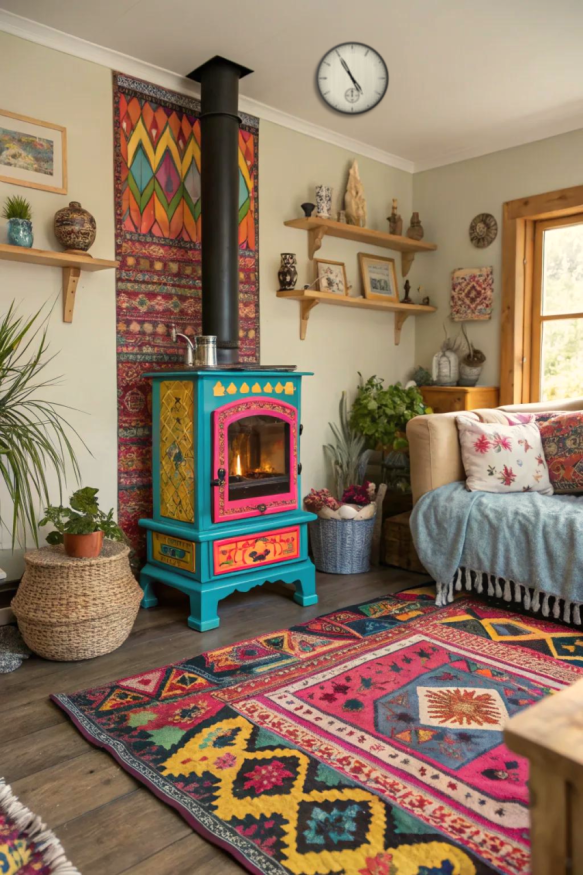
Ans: {"hour": 4, "minute": 55}
